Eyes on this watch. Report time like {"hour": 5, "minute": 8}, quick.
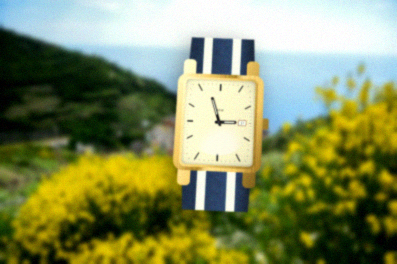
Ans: {"hour": 2, "minute": 57}
